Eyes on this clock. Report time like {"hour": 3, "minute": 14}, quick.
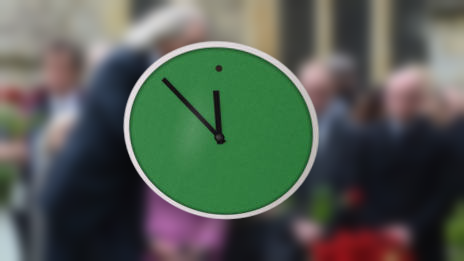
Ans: {"hour": 11, "minute": 53}
